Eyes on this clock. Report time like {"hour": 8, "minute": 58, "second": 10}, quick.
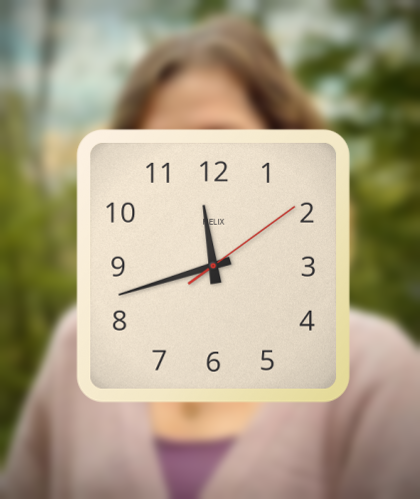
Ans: {"hour": 11, "minute": 42, "second": 9}
